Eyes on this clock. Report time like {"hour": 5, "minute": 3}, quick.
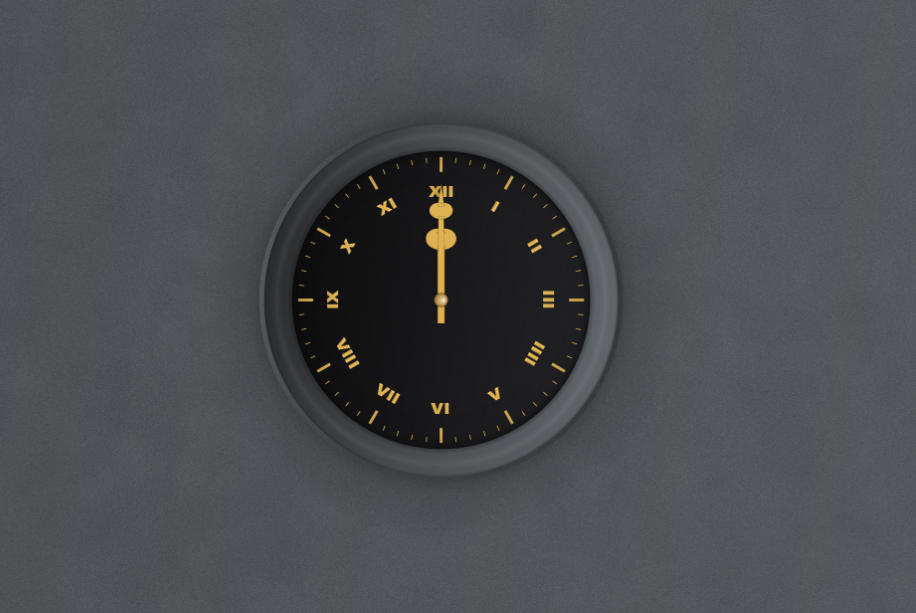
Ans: {"hour": 12, "minute": 0}
